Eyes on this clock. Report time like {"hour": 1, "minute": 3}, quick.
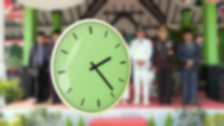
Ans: {"hour": 2, "minute": 24}
